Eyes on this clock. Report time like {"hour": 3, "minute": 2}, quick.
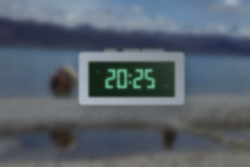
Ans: {"hour": 20, "minute": 25}
